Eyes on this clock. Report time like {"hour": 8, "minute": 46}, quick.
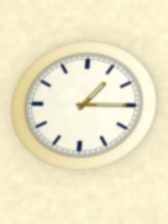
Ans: {"hour": 1, "minute": 15}
